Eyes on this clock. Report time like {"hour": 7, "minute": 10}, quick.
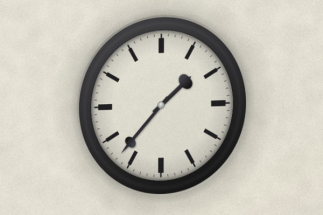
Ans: {"hour": 1, "minute": 37}
